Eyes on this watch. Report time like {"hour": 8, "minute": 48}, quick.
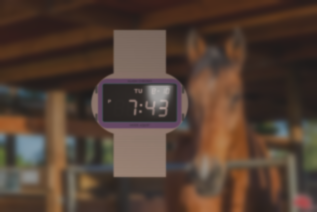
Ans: {"hour": 7, "minute": 43}
